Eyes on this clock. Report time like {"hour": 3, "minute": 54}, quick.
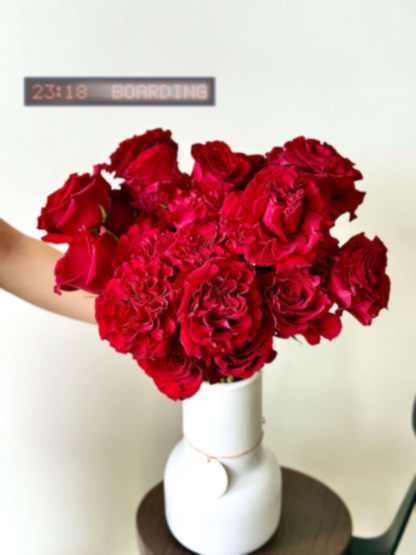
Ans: {"hour": 23, "minute": 18}
